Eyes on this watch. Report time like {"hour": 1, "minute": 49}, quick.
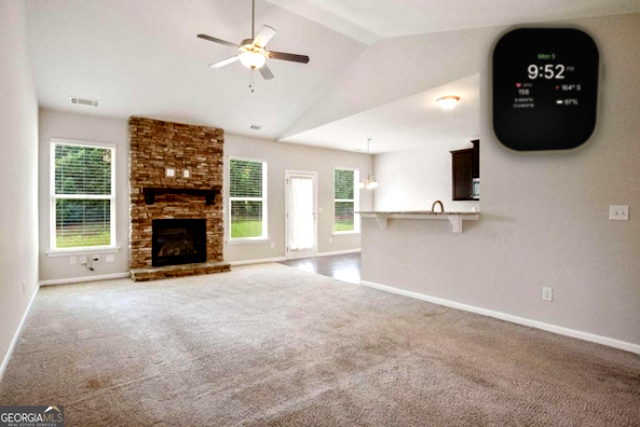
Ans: {"hour": 9, "minute": 52}
